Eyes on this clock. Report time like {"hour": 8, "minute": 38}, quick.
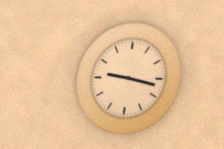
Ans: {"hour": 9, "minute": 17}
